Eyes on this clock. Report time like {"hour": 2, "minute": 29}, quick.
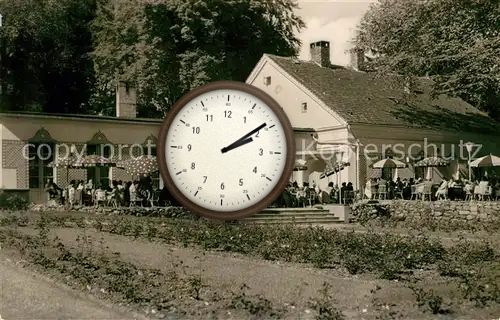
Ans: {"hour": 2, "minute": 9}
